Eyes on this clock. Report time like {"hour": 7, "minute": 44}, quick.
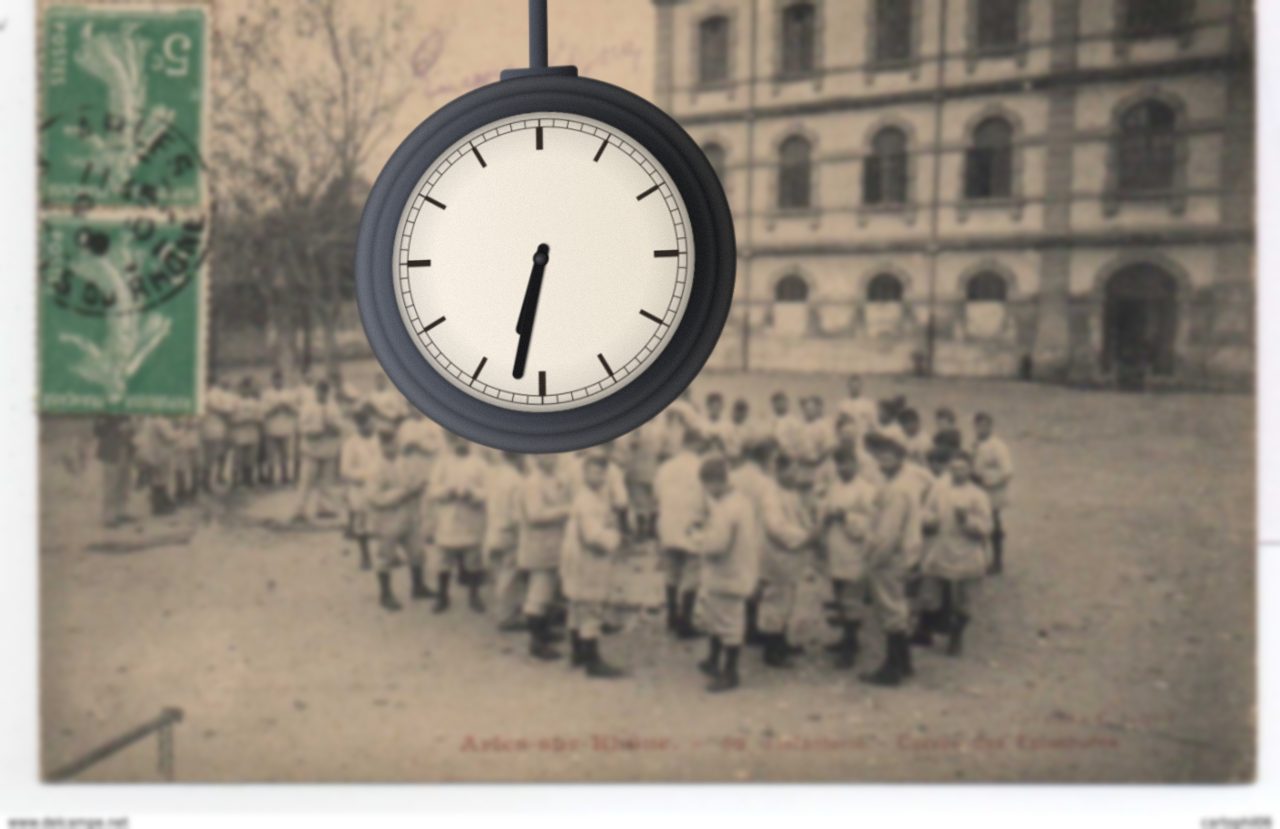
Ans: {"hour": 6, "minute": 32}
